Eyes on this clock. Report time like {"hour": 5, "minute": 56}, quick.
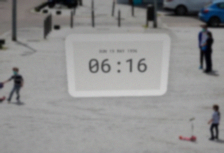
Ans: {"hour": 6, "minute": 16}
